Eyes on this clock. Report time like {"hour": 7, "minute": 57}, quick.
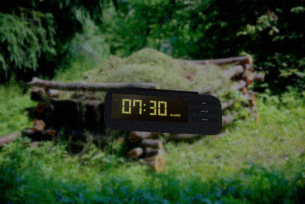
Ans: {"hour": 7, "minute": 30}
